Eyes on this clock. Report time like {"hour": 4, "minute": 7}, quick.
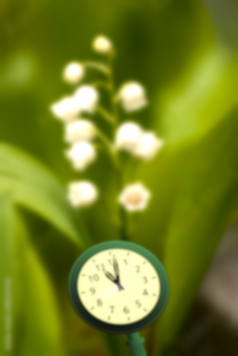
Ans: {"hour": 11, "minute": 1}
